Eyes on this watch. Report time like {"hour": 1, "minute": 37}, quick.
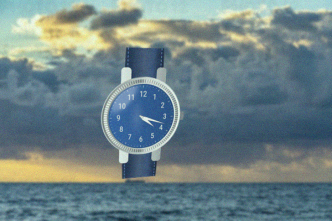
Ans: {"hour": 4, "minute": 18}
